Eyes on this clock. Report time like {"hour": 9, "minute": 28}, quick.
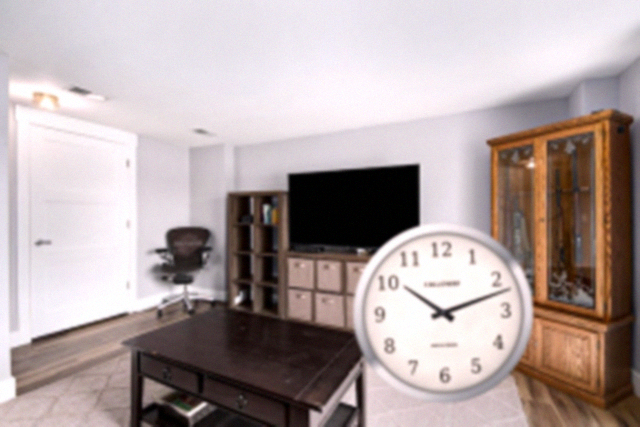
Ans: {"hour": 10, "minute": 12}
